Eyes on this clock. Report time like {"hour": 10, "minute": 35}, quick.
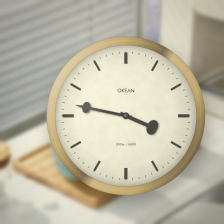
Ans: {"hour": 3, "minute": 47}
